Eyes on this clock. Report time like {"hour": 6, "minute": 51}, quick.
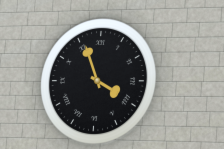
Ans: {"hour": 3, "minute": 56}
